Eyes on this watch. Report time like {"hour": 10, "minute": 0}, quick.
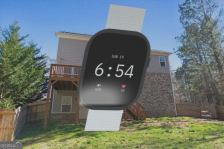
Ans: {"hour": 6, "minute": 54}
